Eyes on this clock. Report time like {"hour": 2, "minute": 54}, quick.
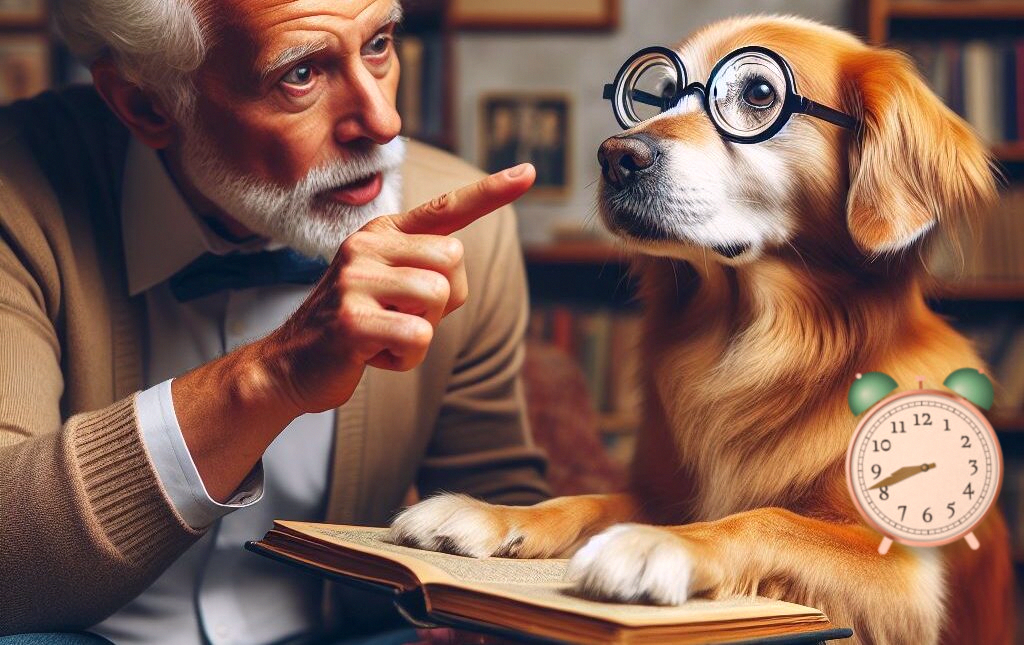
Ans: {"hour": 8, "minute": 42}
